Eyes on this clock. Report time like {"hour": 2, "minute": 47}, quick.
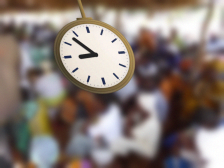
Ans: {"hour": 8, "minute": 53}
